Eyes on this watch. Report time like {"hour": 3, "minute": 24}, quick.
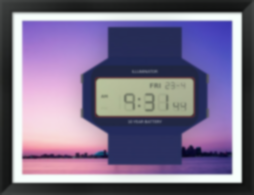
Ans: {"hour": 9, "minute": 31}
